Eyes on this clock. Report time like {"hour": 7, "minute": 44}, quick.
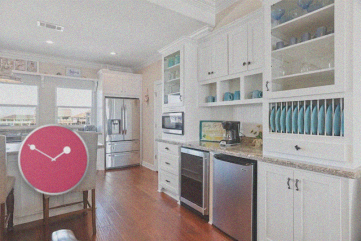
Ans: {"hour": 1, "minute": 50}
